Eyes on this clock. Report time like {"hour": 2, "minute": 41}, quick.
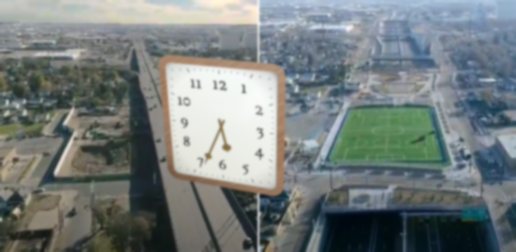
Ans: {"hour": 5, "minute": 34}
